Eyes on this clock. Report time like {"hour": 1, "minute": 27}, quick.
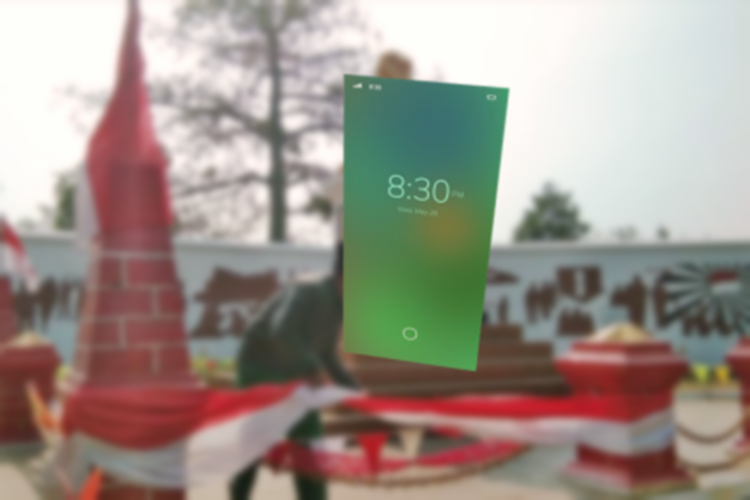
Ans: {"hour": 8, "minute": 30}
